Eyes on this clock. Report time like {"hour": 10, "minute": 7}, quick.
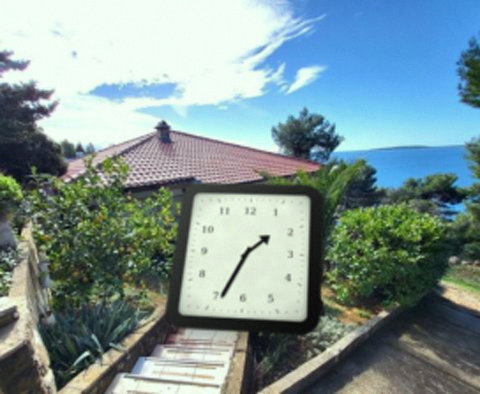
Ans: {"hour": 1, "minute": 34}
